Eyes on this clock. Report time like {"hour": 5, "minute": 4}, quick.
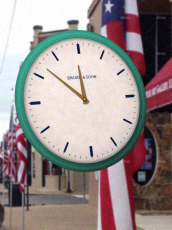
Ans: {"hour": 11, "minute": 52}
